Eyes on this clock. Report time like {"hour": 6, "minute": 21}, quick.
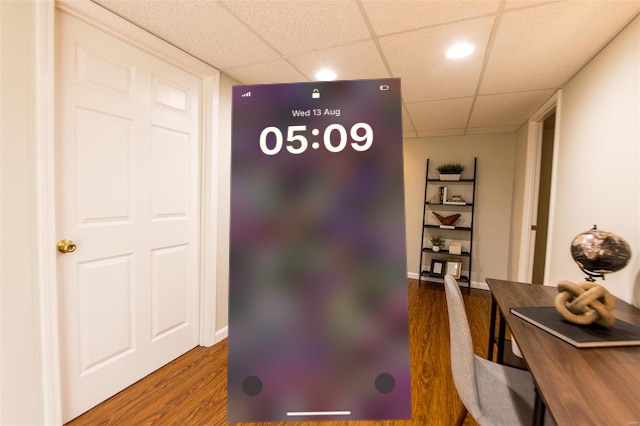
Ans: {"hour": 5, "minute": 9}
